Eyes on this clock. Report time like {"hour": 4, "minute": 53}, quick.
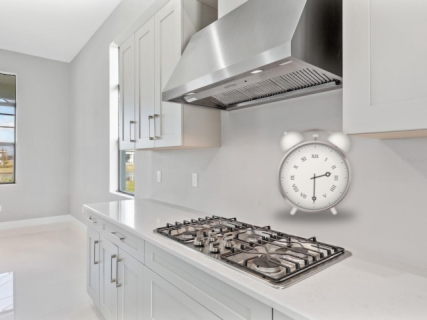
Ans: {"hour": 2, "minute": 30}
